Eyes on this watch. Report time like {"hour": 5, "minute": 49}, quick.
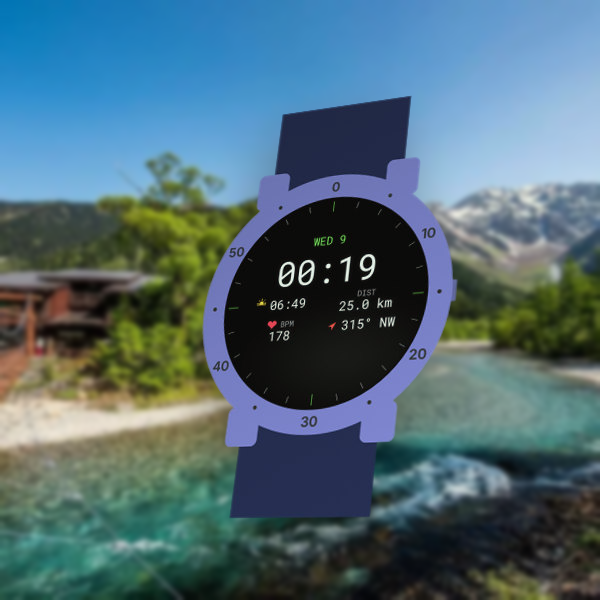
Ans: {"hour": 0, "minute": 19}
